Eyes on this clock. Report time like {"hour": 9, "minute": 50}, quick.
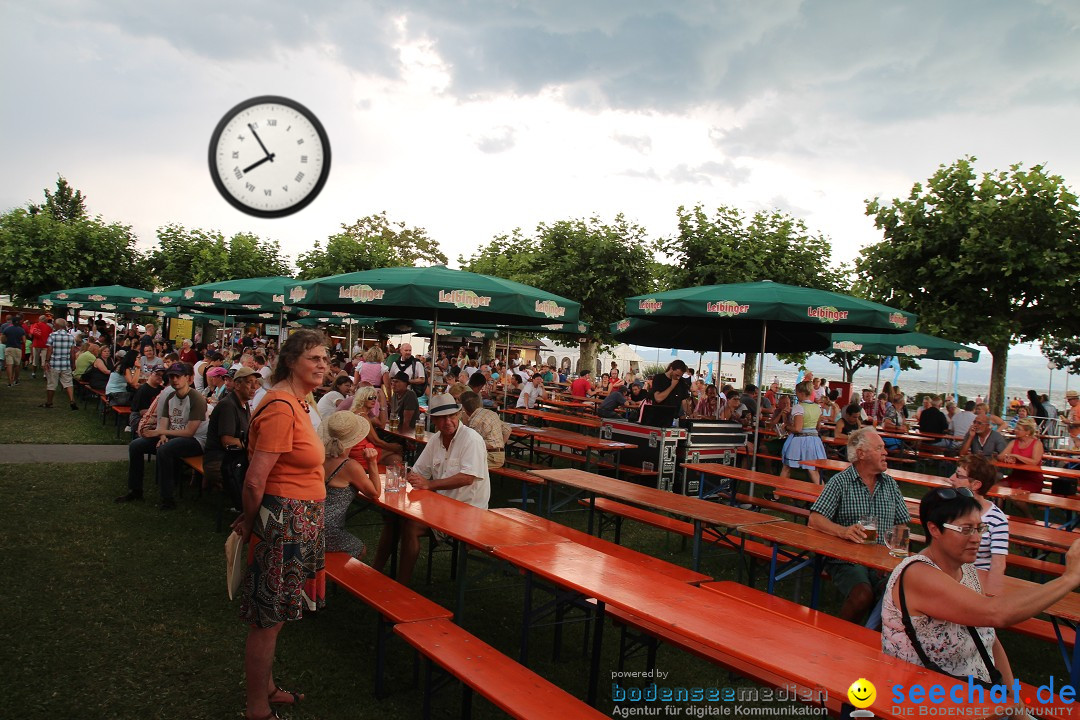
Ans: {"hour": 7, "minute": 54}
